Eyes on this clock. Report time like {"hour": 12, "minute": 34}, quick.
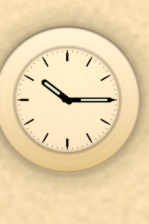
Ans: {"hour": 10, "minute": 15}
